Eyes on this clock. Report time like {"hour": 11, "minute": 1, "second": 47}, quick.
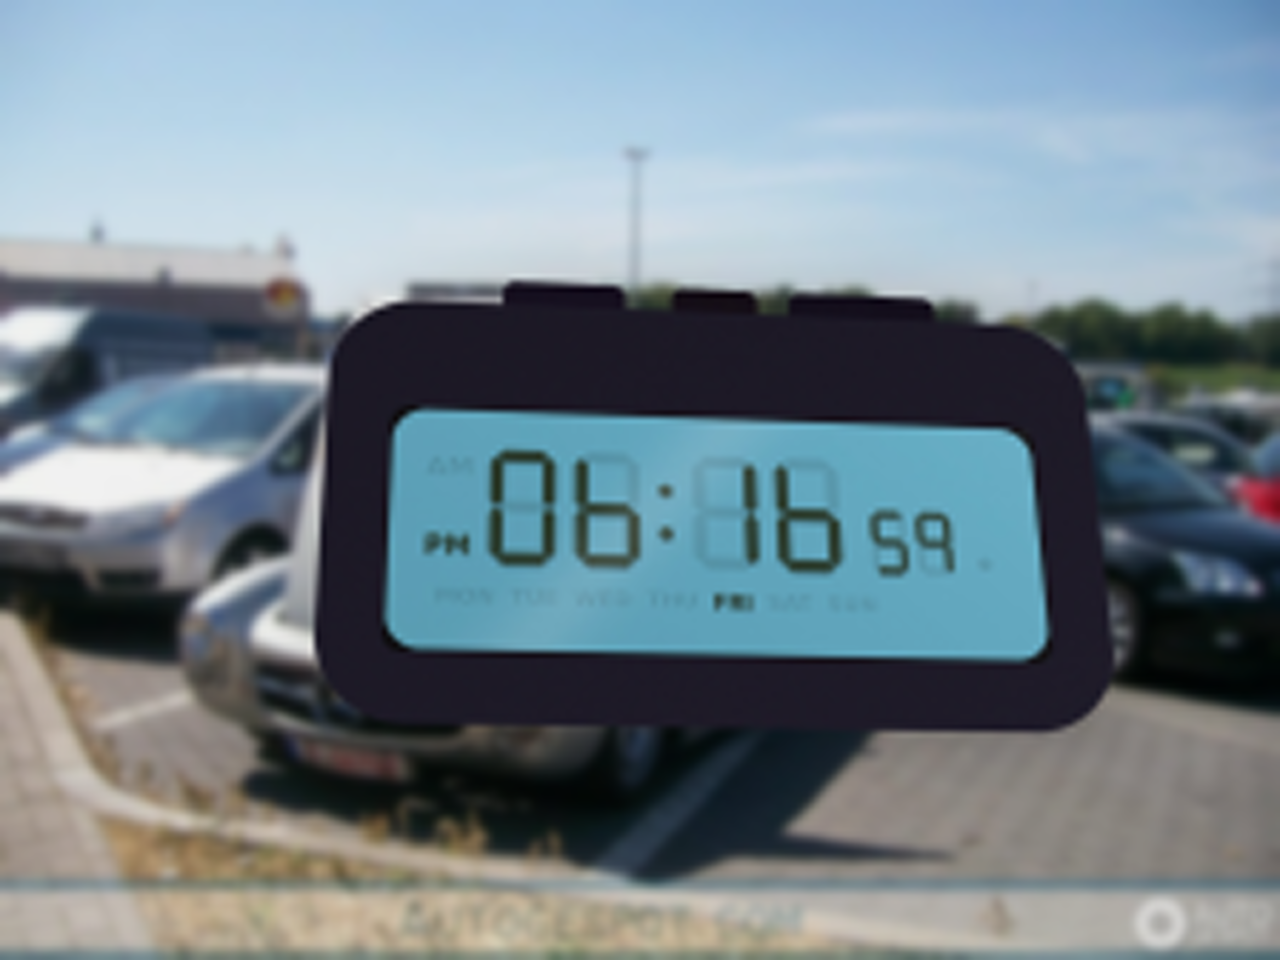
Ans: {"hour": 6, "minute": 16, "second": 59}
